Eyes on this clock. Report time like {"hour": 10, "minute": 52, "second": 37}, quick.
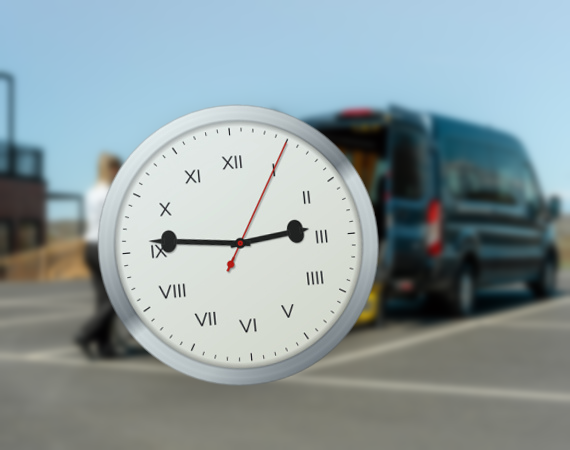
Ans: {"hour": 2, "minute": 46, "second": 5}
